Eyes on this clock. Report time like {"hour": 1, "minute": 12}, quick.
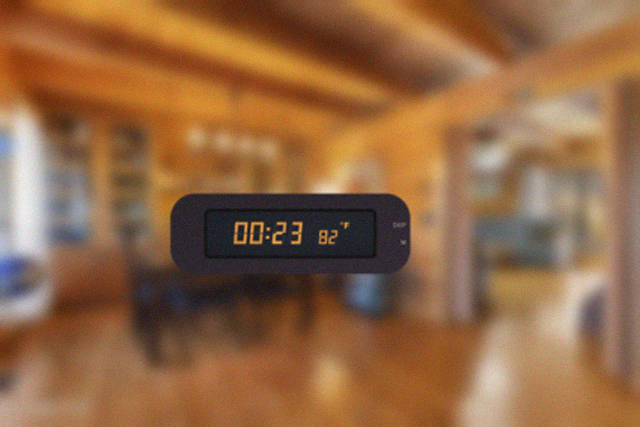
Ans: {"hour": 0, "minute": 23}
